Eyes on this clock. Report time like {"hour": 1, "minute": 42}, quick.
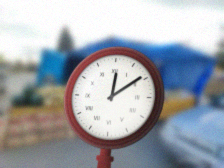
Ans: {"hour": 12, "minute": 9}
